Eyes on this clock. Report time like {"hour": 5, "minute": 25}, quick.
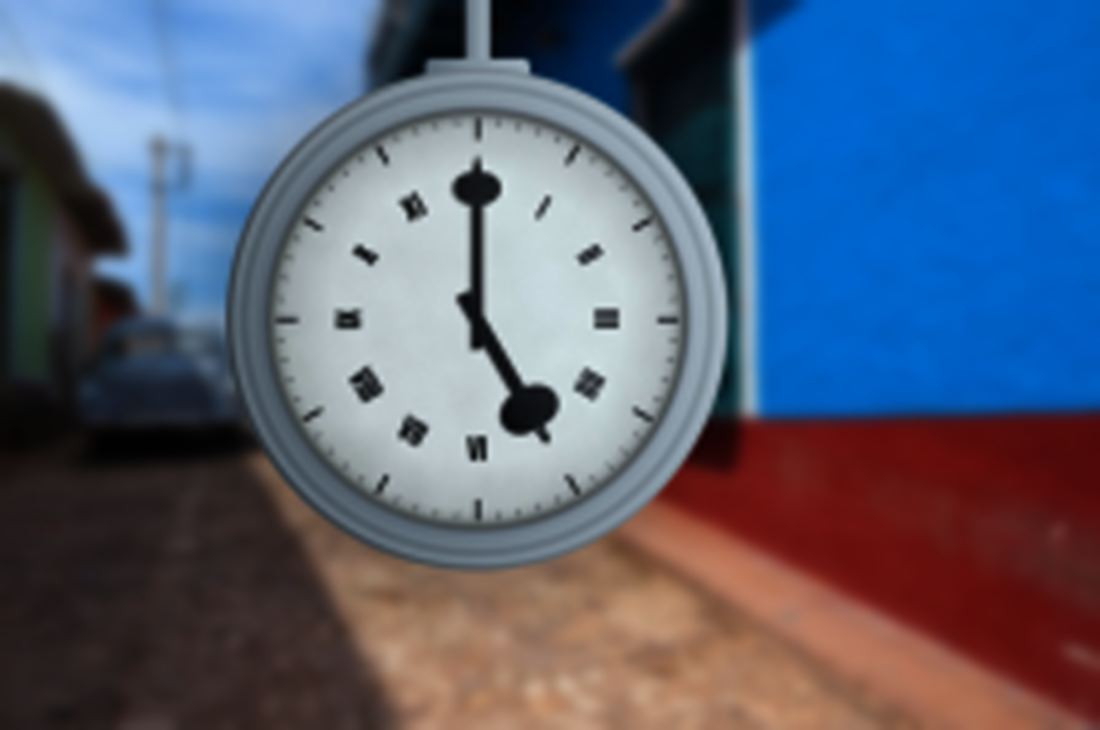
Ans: {"hour": 5, "minute": 0}
